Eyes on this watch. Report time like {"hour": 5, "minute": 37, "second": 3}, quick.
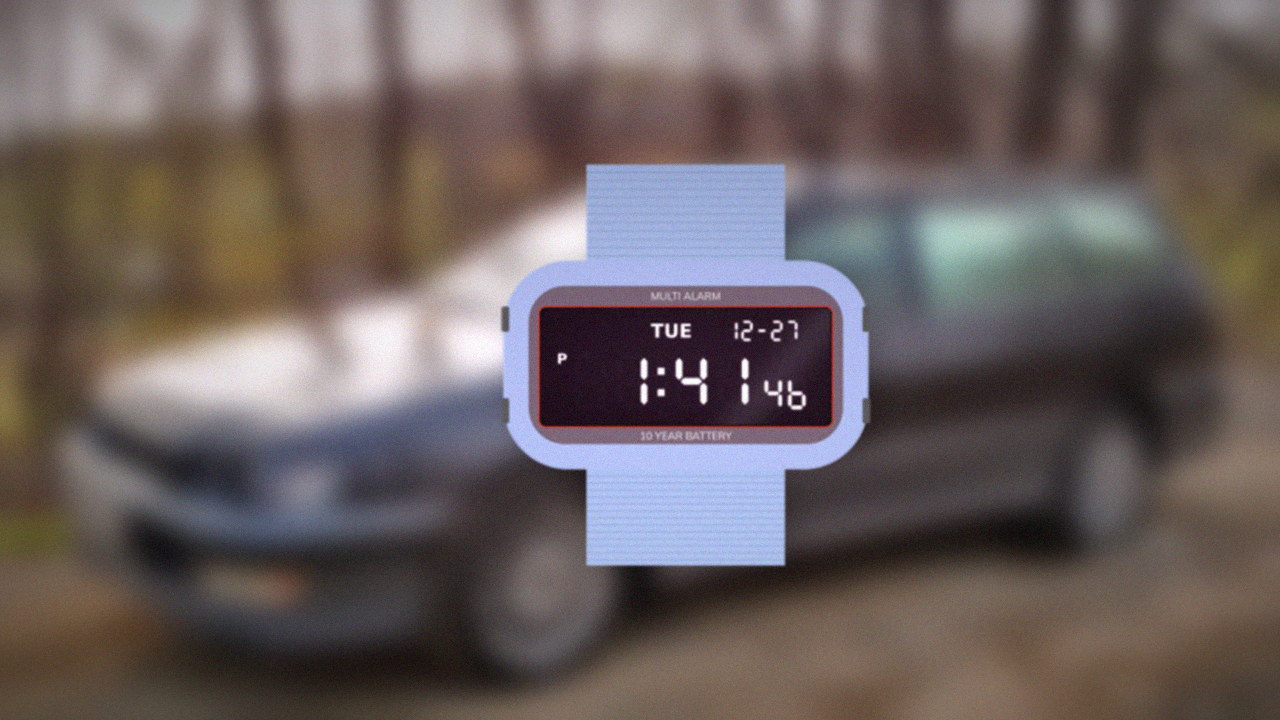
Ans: {"hour": 1, "minute": 41, "second": 46}
